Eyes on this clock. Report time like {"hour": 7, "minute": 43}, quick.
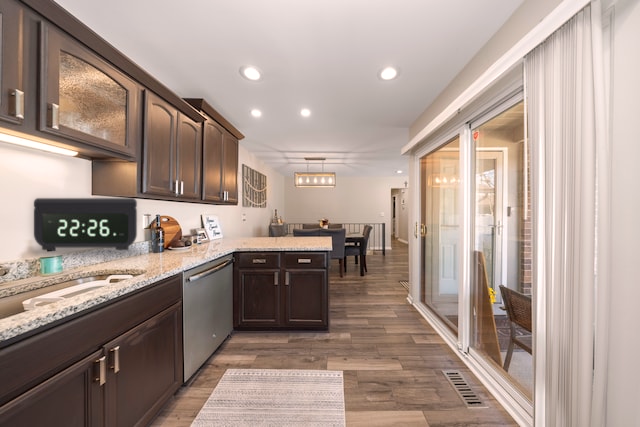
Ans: {"hour": 22, "minute": 26}
